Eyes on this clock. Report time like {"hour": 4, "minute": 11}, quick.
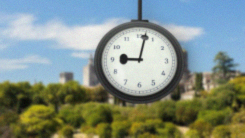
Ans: {"hour": 9, "minute": 2}
